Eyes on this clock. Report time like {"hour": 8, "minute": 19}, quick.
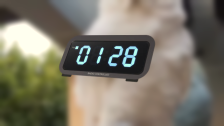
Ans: {"hour": 1, "minute": 28}
